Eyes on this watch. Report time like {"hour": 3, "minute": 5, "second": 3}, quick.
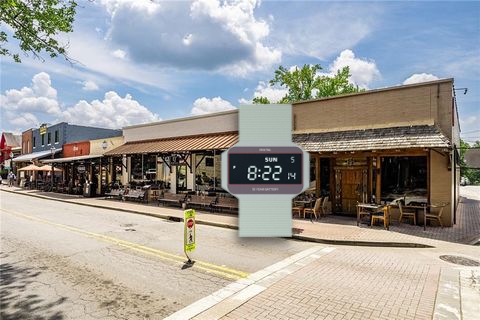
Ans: {"hour": 8, "minute": 22, "second": 14}
